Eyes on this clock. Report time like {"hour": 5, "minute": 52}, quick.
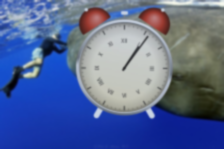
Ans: {"hour": 1, "minute": 6}
